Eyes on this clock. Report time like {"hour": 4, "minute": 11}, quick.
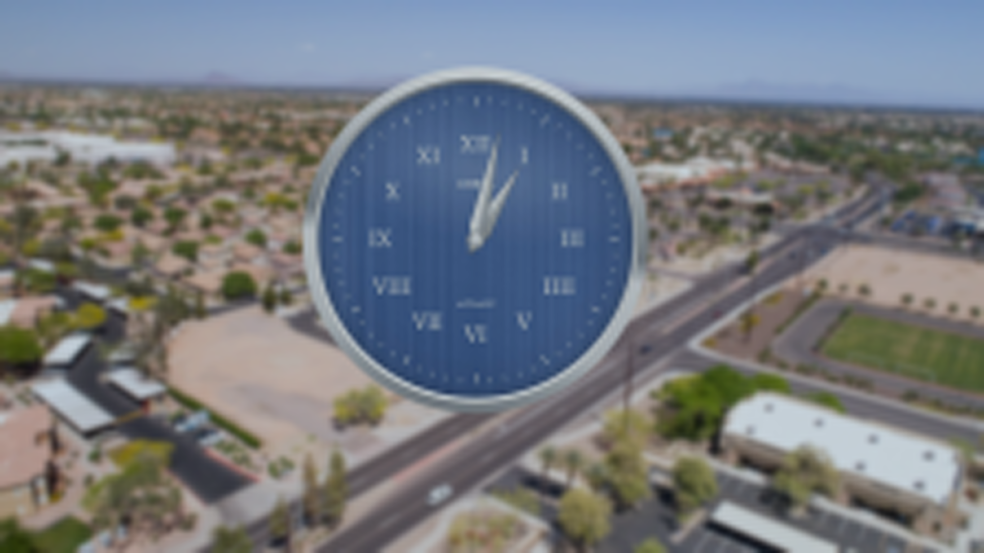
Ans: {"hour": 1, "minute": 2}
